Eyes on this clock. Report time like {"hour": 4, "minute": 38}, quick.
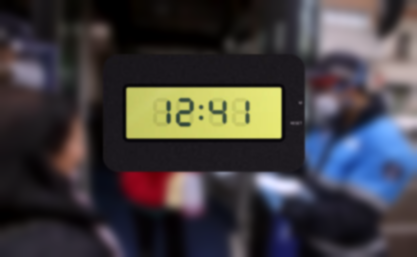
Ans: {"hour": 12, "minute": 41}
